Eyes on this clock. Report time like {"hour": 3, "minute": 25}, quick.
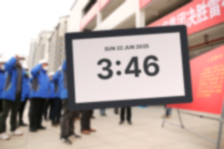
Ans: {"hour": 3, "minute": 46}
